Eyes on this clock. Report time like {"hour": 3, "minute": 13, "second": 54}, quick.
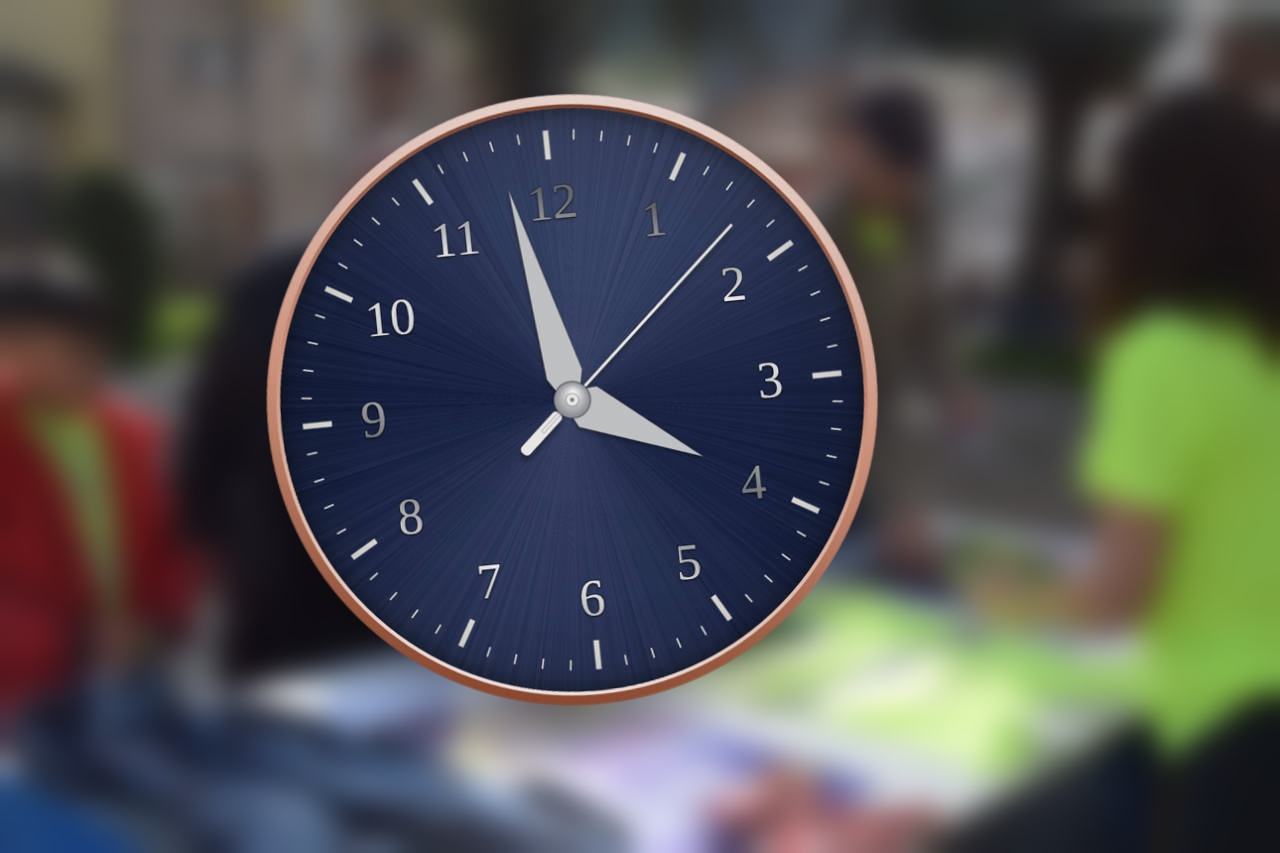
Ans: {"hour": 3, "minute": 58, "second": 8}
